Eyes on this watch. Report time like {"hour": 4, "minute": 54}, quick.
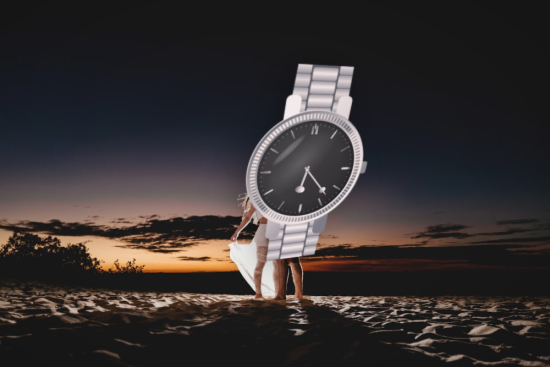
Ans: {"hour": 6, "minute": 23}
